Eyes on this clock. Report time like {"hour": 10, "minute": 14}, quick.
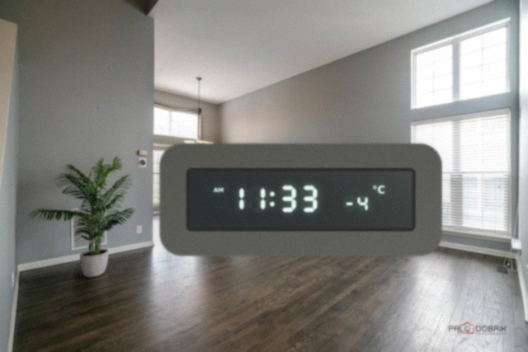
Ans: {"hour": 11, "minute": 33}
